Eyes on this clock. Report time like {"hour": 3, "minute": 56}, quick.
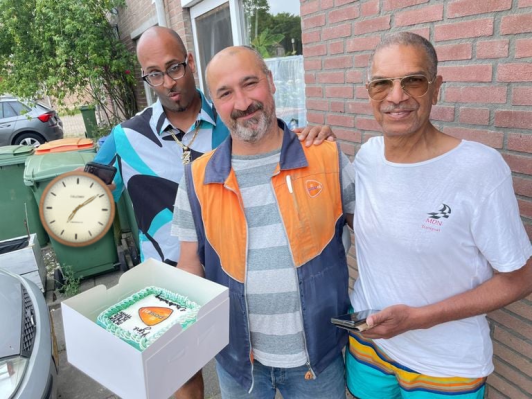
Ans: {"hour": 7, "minute": 9}
